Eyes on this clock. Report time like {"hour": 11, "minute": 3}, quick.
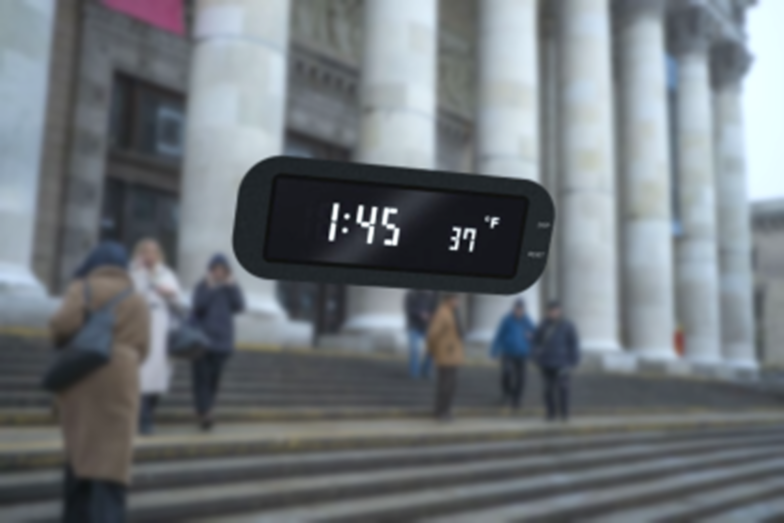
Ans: {"hour": 1, "minute": 45}
